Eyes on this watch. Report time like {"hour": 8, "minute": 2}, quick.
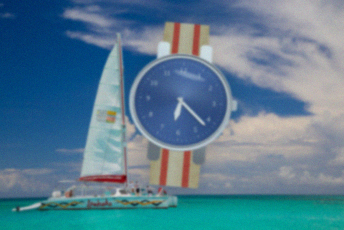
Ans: {"hour": 6, "minute": 22}
